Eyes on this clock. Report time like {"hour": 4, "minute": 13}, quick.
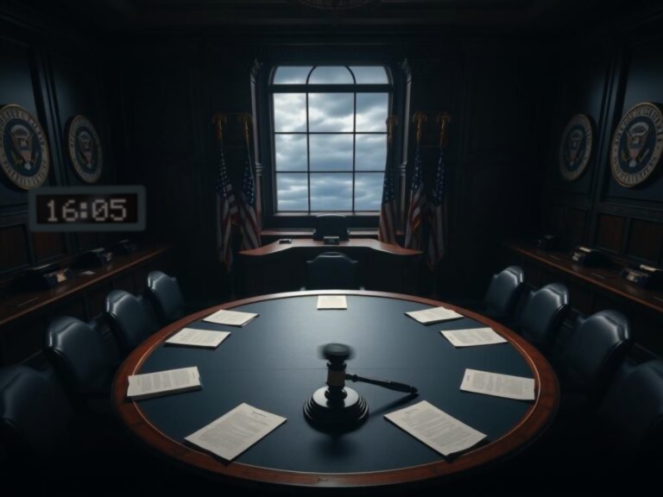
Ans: {"hour": 16, "minute": 5}
